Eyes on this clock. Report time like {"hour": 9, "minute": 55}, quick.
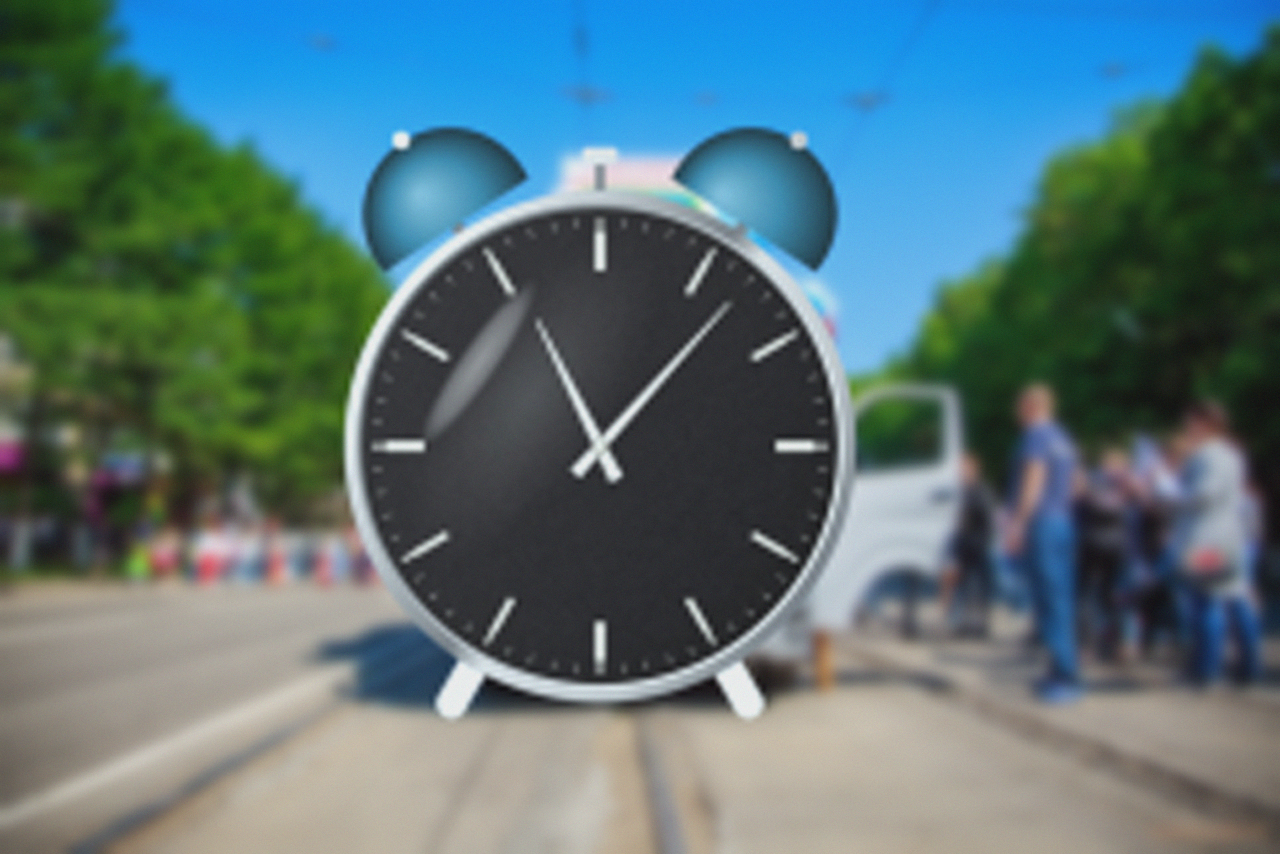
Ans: {"hour": 11, "minute": 7}
